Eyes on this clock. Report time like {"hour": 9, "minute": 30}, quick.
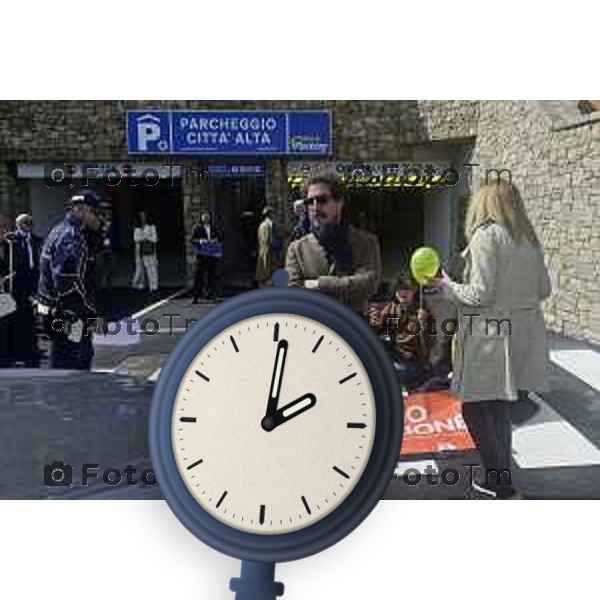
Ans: {"hour": 2, "minute": 1}
